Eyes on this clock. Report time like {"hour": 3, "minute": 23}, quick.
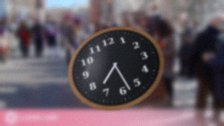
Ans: {"hour": 7, "minute": 28}
